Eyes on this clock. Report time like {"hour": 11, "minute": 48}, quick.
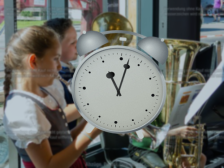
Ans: {"hour": 11, "minute": 2}
